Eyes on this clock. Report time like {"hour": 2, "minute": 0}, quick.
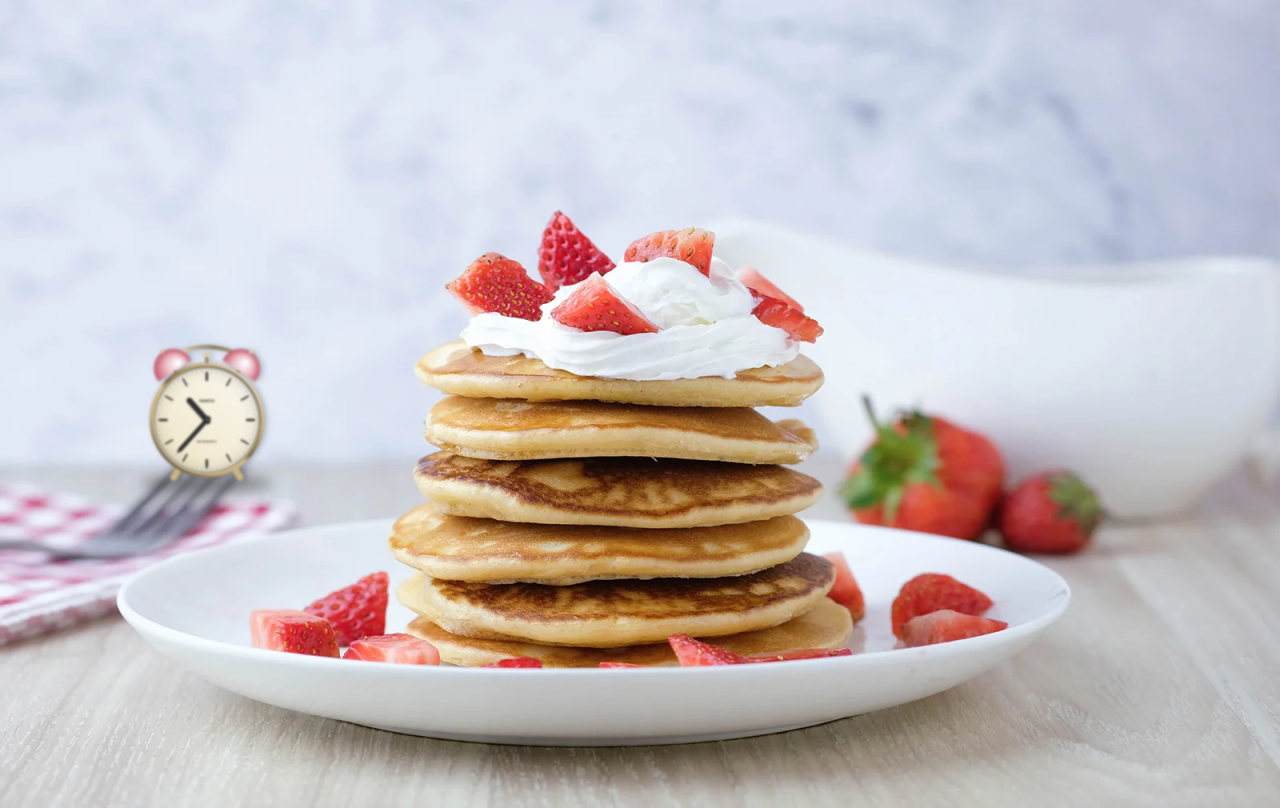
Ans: {"hour": 10, "minute": 37}
